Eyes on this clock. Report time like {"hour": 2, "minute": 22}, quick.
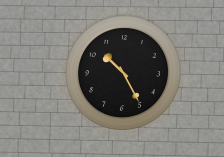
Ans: {"hour": 10, "minute": 25}
